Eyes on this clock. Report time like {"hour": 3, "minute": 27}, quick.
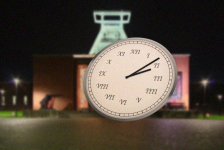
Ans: {"hour": 2, "minute": 8}
